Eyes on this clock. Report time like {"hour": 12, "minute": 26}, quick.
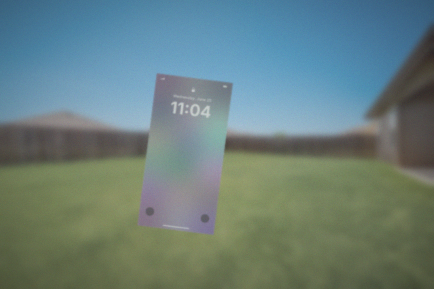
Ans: {"hour": 11, "minute": 4}
